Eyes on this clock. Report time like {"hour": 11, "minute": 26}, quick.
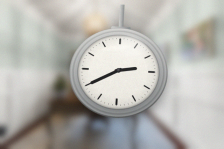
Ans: {"hour": 2, "minute": 40}
